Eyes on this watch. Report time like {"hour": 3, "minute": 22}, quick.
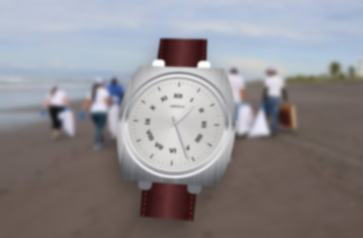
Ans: {"hour": 1, "minute": 26}
